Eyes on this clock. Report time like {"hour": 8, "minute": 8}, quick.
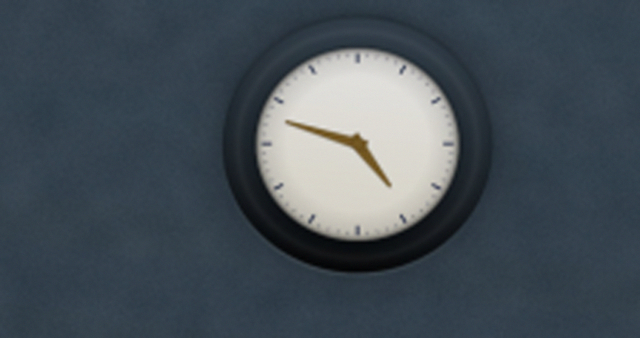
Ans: {"hour": 4, "minute": 48}
